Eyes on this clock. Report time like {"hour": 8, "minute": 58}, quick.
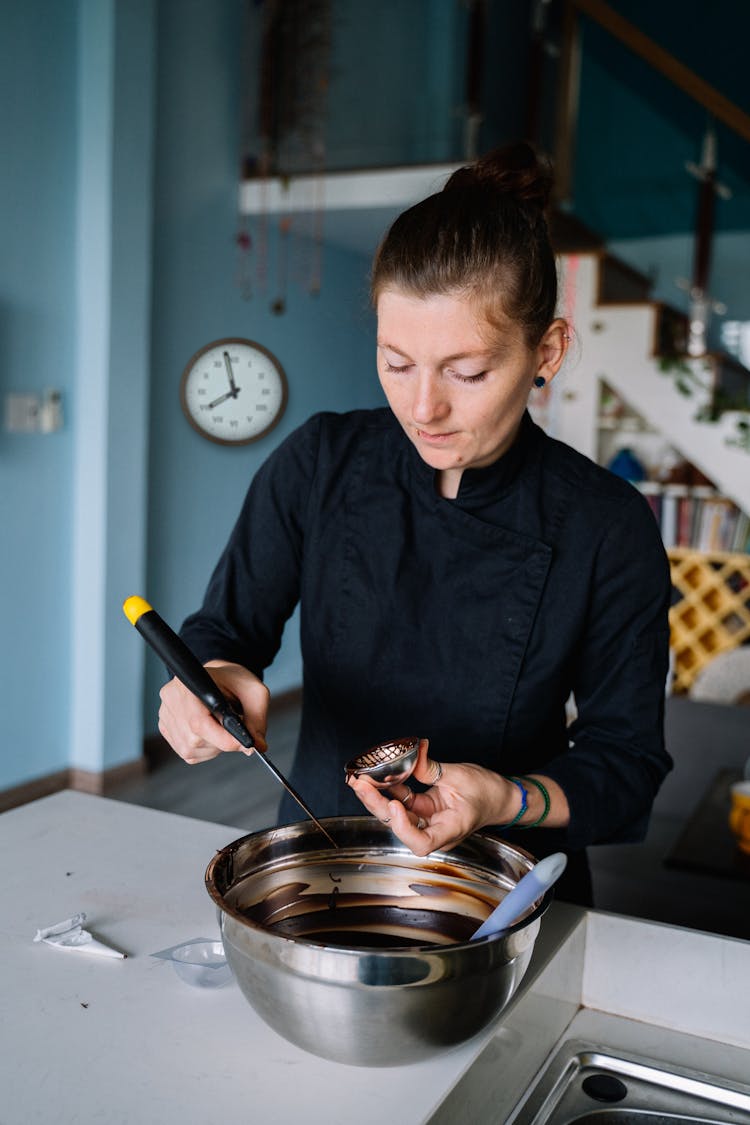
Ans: {"hour": 7, "minute": 58}
